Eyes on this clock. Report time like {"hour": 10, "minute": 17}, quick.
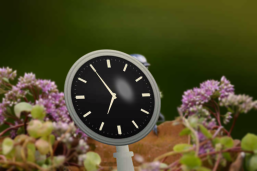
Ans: {"hour": 6, "minute": 55}
